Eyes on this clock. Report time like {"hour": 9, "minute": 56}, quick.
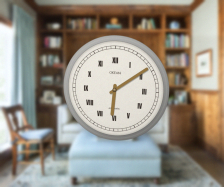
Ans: {"hour": 6, "minute": 9}
